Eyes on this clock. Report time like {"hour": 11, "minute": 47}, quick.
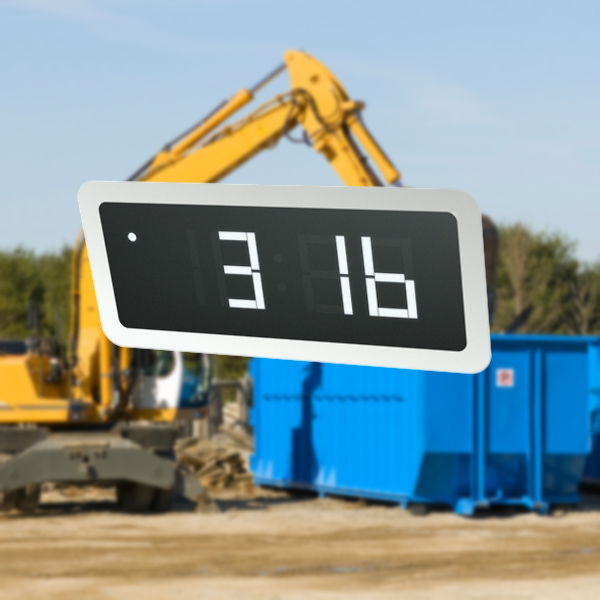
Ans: {"hour": 3, "minute": 16}
